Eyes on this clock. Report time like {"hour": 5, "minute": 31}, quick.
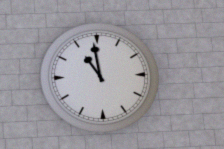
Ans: {"hour": 10, "minute": 59}
